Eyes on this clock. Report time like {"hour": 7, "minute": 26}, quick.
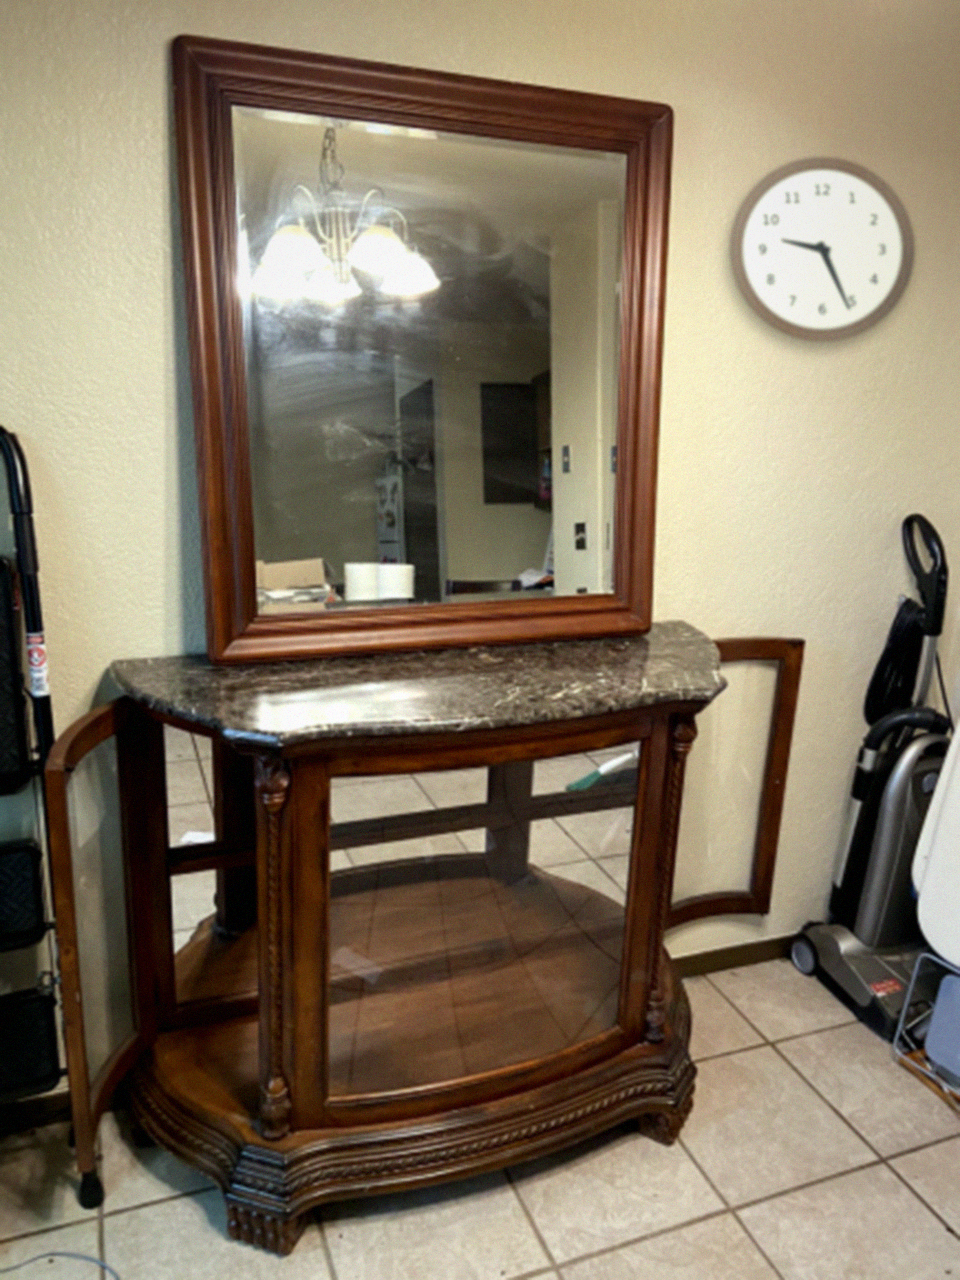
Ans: {"hour": 9, "minute": 26}
